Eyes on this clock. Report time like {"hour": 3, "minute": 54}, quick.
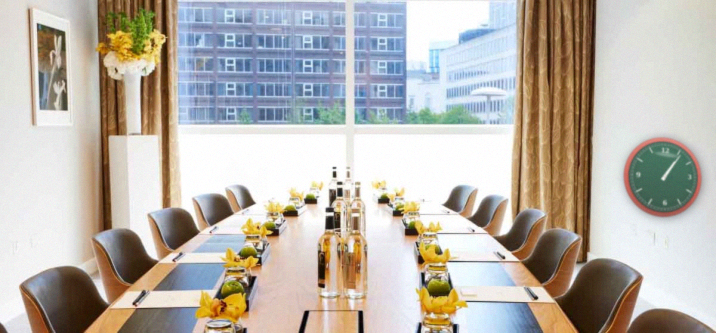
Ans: {"hour": 1, "minute": 6}
